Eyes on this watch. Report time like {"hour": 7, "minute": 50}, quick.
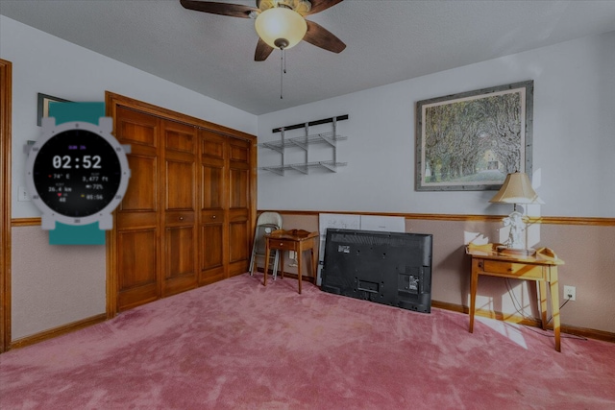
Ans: {"hour": 2, "minute": 52}
